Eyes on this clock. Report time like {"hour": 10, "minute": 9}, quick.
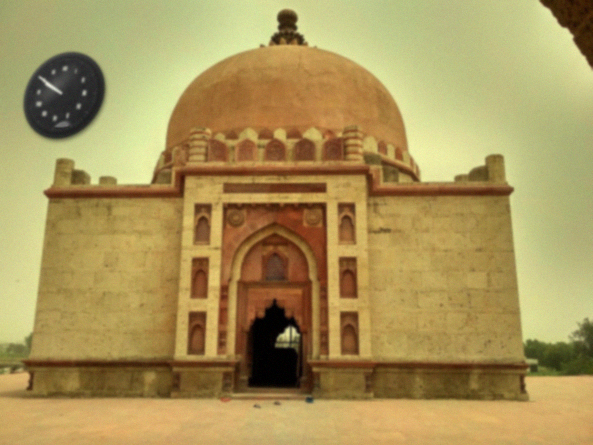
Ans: {"hour": 9, "minute": 50}
